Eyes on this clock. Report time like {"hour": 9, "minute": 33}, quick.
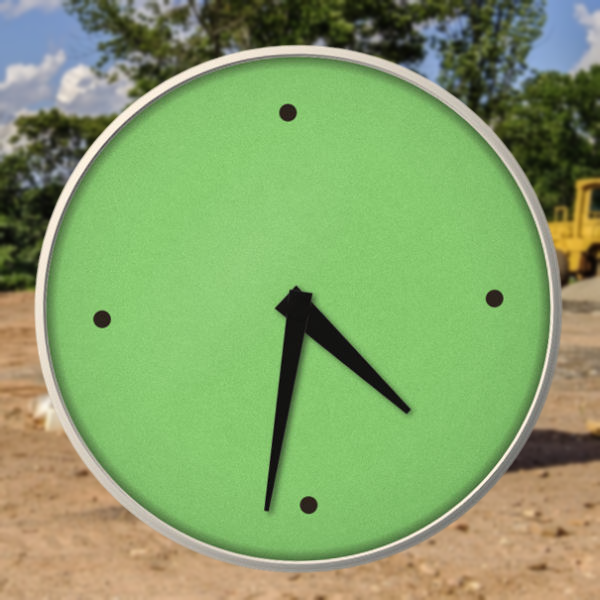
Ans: {"hour": 4, "minute": 32}
